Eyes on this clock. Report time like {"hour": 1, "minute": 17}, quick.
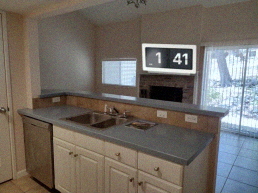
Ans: {"hour": 1, "minute": 41}
